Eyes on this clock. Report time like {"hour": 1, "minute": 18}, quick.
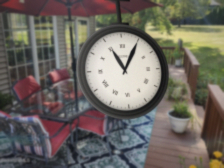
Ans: {"hour": 11, "minute": 5}
